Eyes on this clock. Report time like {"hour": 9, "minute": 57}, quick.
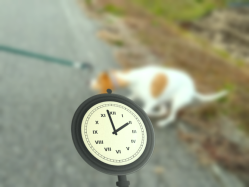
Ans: {"hour": 1, "minute": 58}
